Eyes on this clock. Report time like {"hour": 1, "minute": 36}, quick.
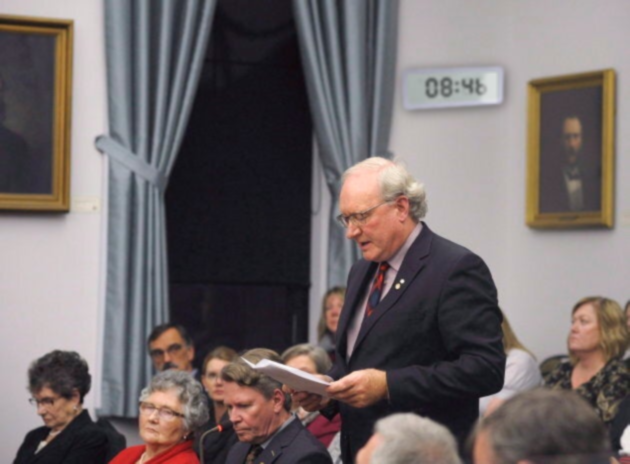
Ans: {"hour": 8, "minute": 46}
